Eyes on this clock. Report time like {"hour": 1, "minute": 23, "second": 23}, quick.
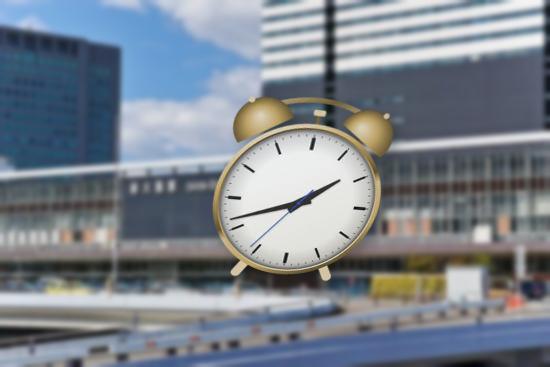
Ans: {"hour": 1, "minute": 41, "second": 36}
